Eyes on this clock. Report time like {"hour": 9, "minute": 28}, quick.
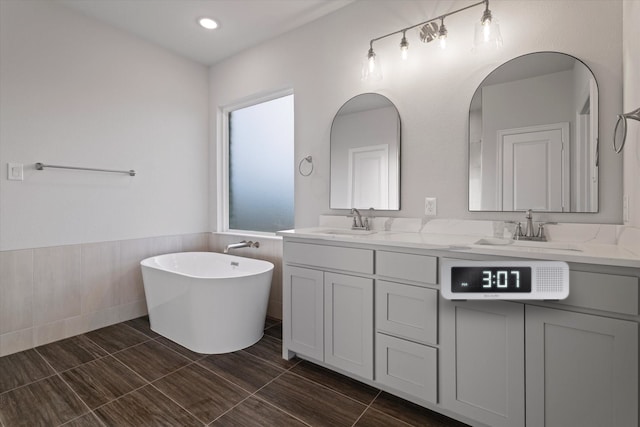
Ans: {"hour": 3, "minute": 7}
